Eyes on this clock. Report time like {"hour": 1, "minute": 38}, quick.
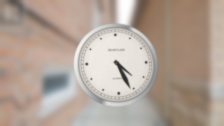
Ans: {"hour": 4, "minute": 26}
